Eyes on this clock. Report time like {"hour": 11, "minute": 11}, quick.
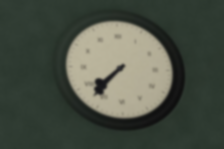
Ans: {"hour": 7, "minute": 37}
